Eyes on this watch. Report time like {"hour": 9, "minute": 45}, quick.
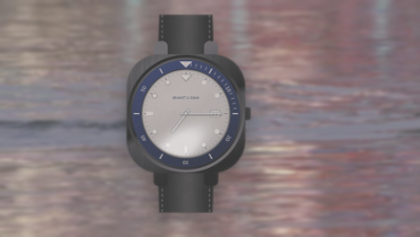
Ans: {"hour": 7, "minute": 15}
